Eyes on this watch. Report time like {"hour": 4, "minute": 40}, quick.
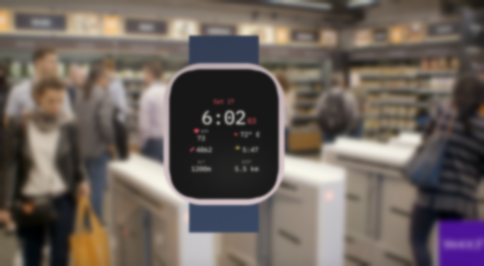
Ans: {"hour": 6, "minute": 2}
